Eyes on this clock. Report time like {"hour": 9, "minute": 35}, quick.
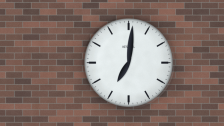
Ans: {"hour": 7, "minute": 1}
